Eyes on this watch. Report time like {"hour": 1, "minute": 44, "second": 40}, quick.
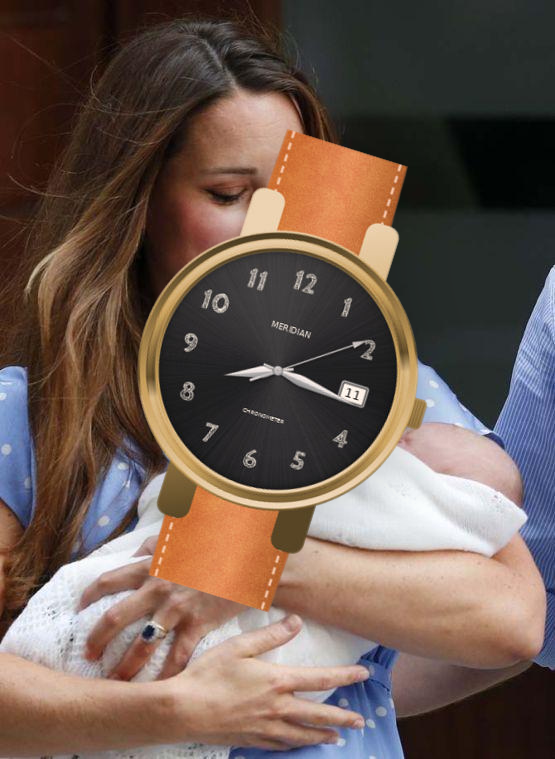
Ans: {"hour": 8, "minute": 16, "second": 9}
